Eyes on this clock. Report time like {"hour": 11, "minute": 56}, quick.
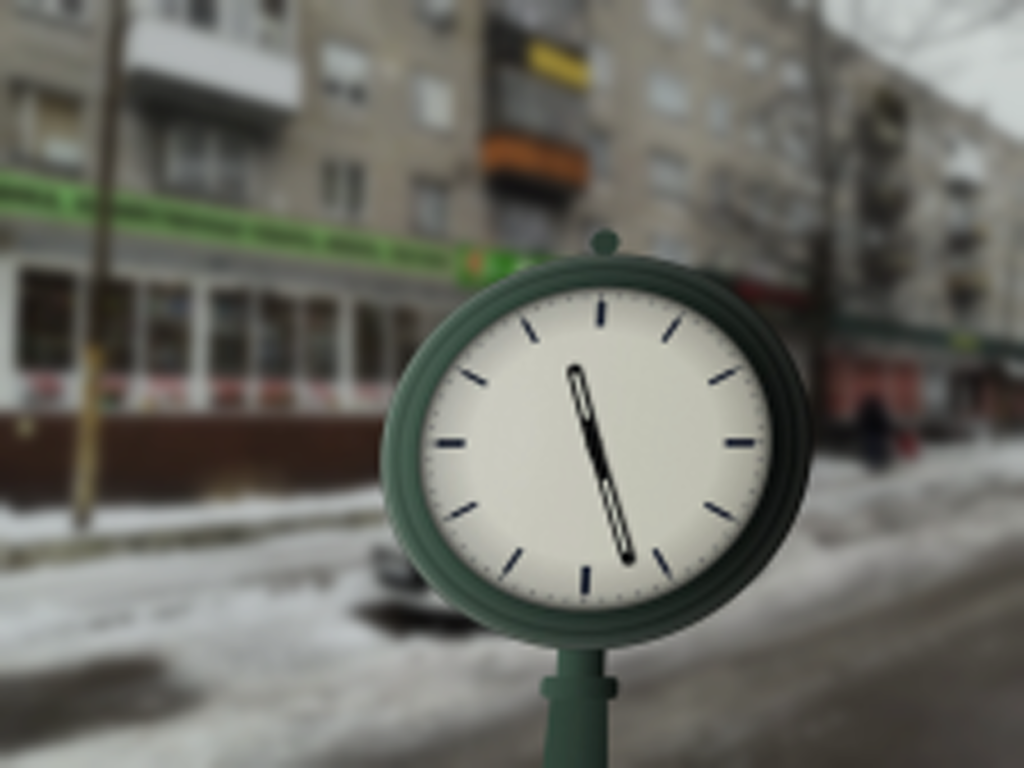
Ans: {"hour": 11, "minute": 27}
